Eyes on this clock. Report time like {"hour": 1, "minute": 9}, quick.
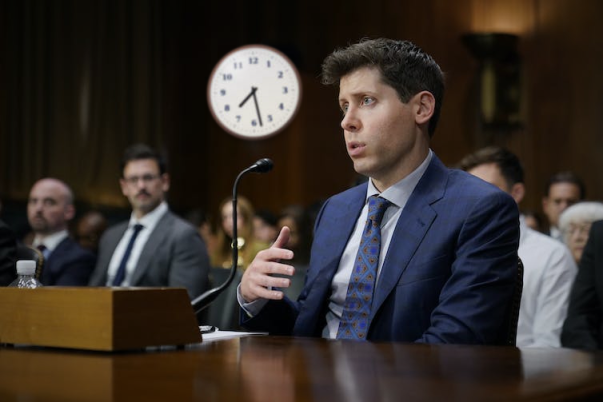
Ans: {"hour": 7, "minute": 28}
